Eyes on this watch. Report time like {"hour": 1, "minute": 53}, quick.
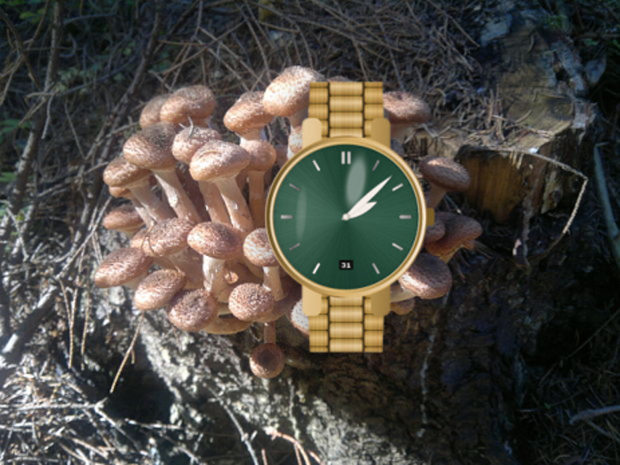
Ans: {"hour": 2, "minute": 8}
